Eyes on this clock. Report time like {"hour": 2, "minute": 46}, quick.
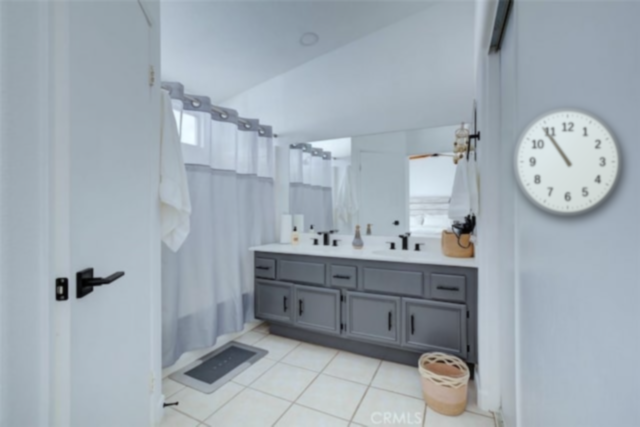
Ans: {"hour": 10, "minute": 54}
